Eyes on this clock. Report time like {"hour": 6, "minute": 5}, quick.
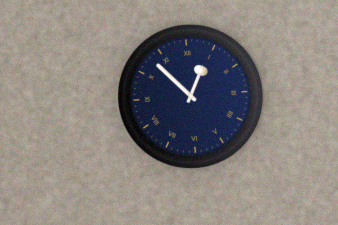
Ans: {"hour": 12, "minute": 53}
